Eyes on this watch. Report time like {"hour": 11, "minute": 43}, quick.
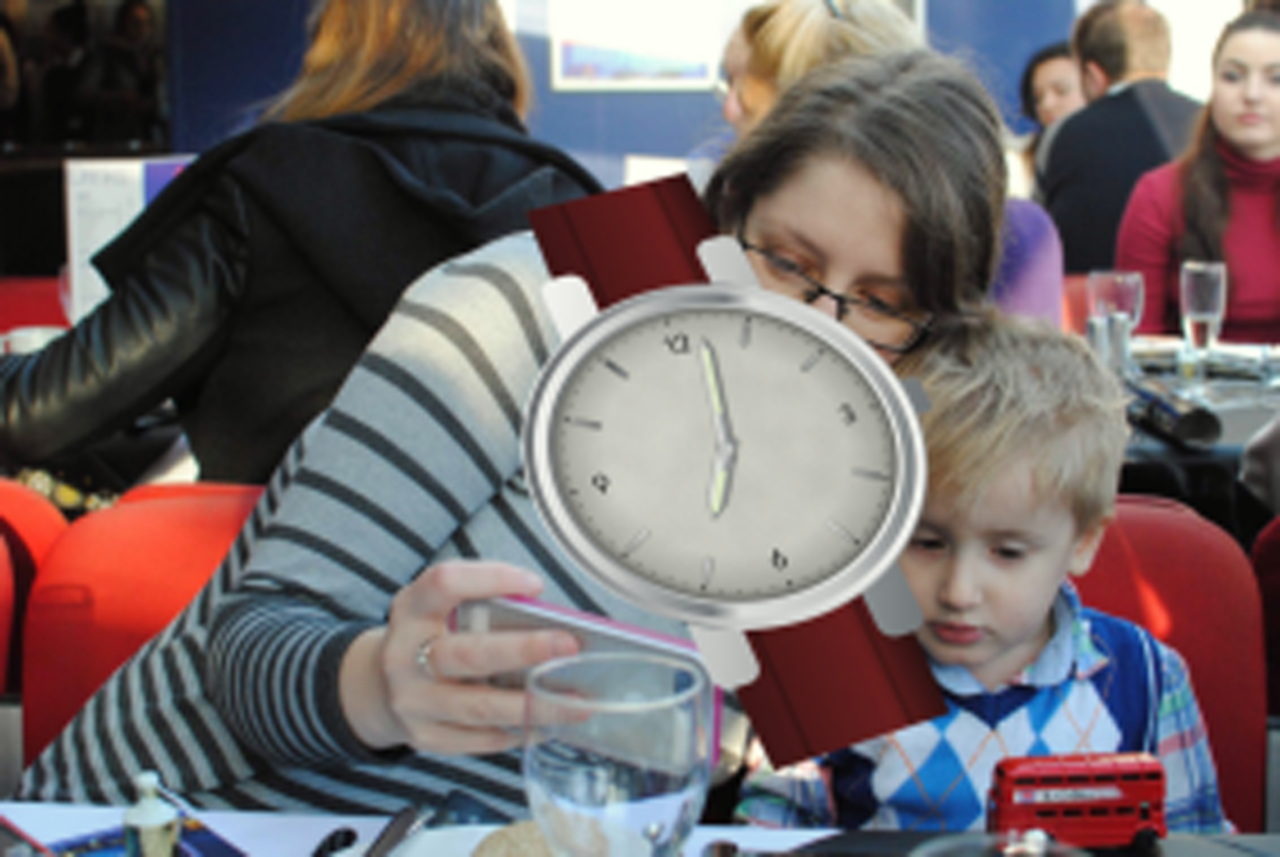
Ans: {"hour": 7, "minute": 2}
